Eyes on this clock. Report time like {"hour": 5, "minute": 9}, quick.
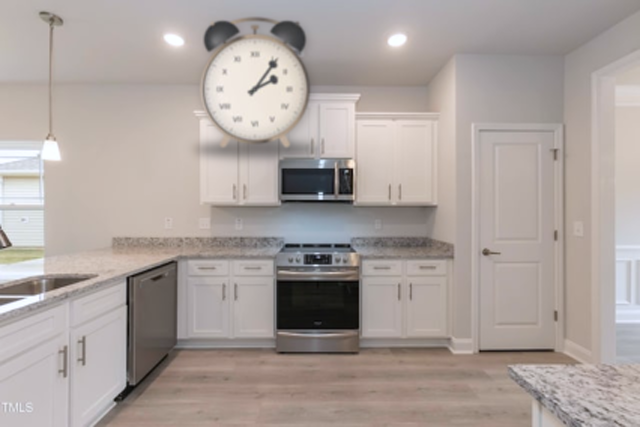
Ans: {"hour": 2, "minute": 6}
